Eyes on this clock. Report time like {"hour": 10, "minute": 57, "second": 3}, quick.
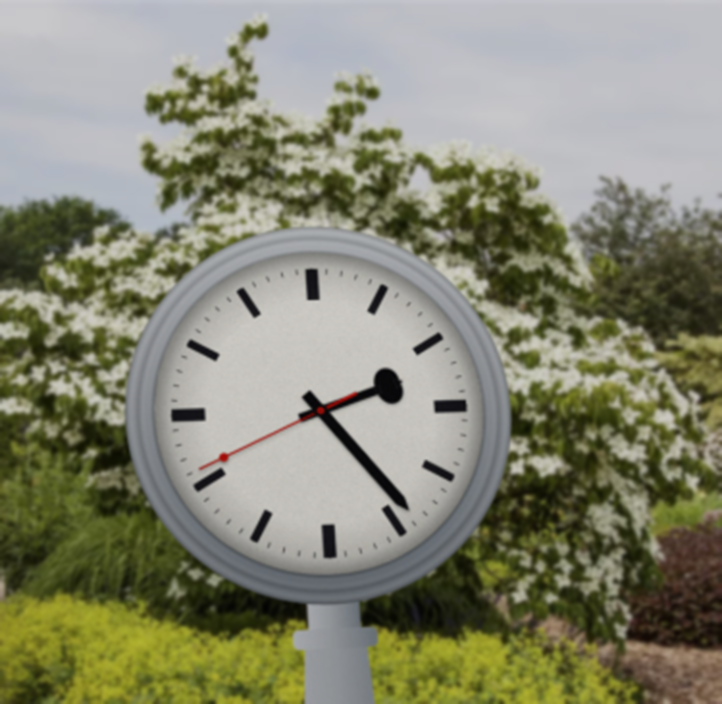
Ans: {"hour": 2, "minute": 23, "second": 41}
